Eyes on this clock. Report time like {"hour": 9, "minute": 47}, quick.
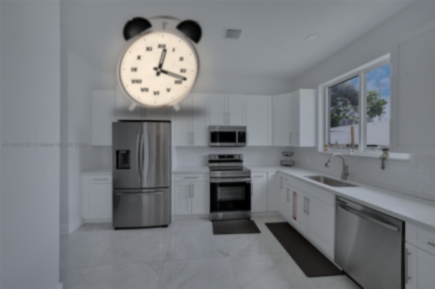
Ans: {"hour": 12, "minute": 18}
